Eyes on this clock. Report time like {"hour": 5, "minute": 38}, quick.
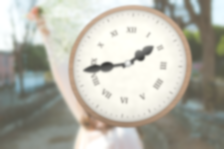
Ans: {"hour": 1, "minute": 43}
